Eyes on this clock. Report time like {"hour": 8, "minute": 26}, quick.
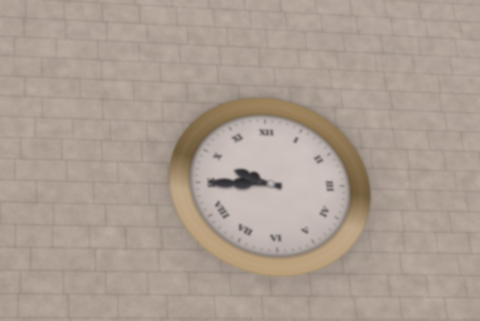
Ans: {"hour": 9, "minute": 45}
